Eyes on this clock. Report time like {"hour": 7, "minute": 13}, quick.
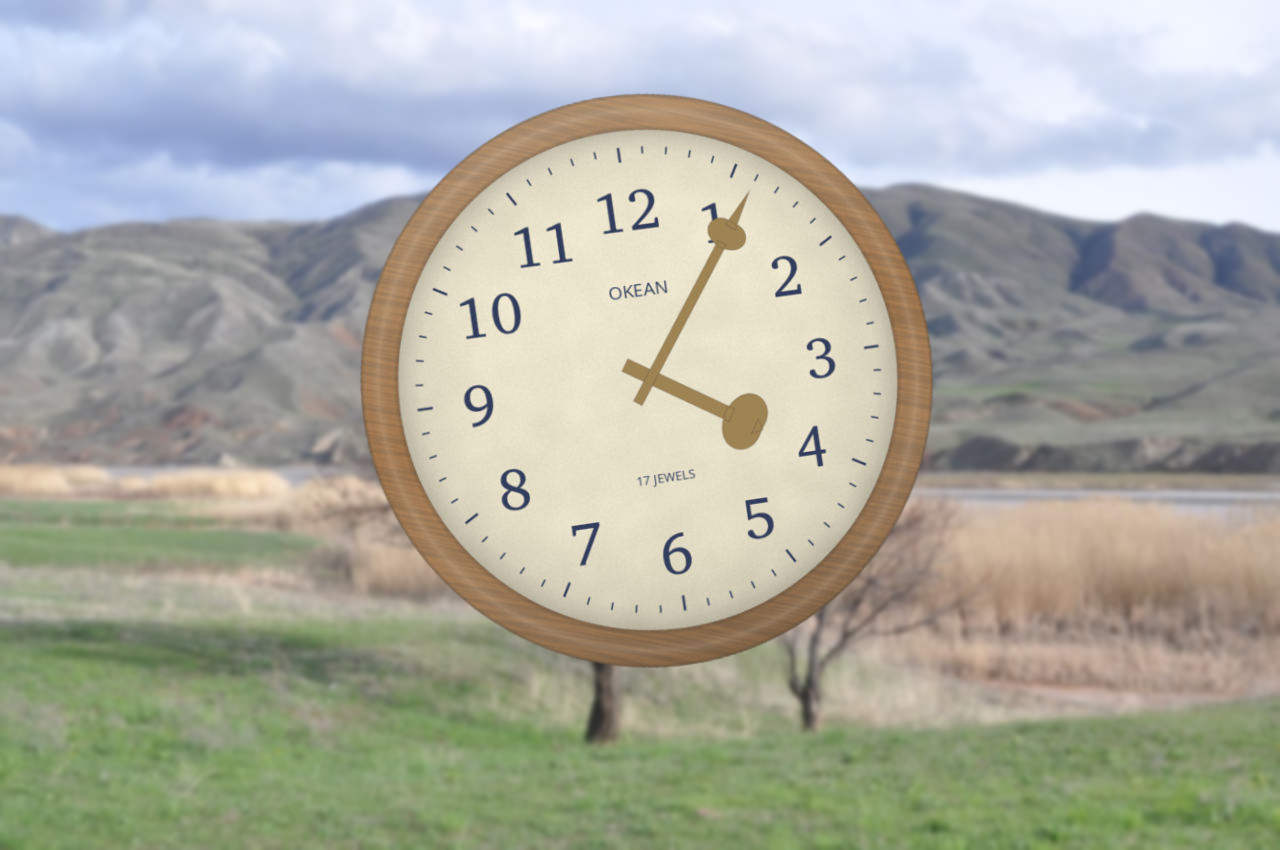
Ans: {"hour": 4, "minute": 6}
